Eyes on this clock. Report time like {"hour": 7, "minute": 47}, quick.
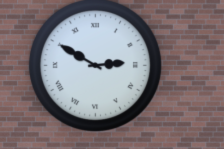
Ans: {"hour": 2, "minute": 50}
